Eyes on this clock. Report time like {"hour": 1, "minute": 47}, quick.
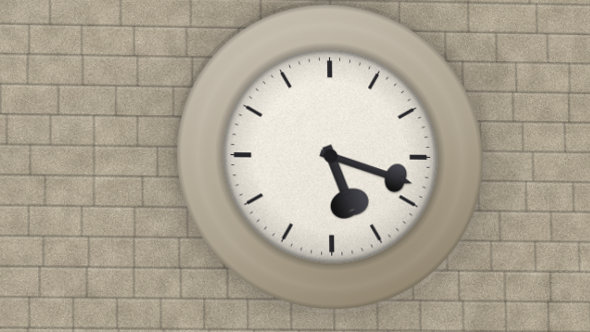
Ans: {"hour": 5, "minute": 18}
